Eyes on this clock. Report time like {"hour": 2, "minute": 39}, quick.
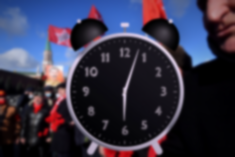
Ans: {"hour": 6, "minute": 3}
